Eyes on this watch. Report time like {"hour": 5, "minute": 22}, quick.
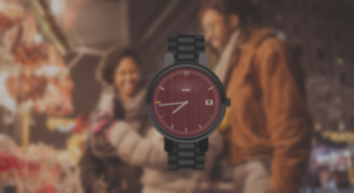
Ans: {"hour": 7, "minute": 44}
